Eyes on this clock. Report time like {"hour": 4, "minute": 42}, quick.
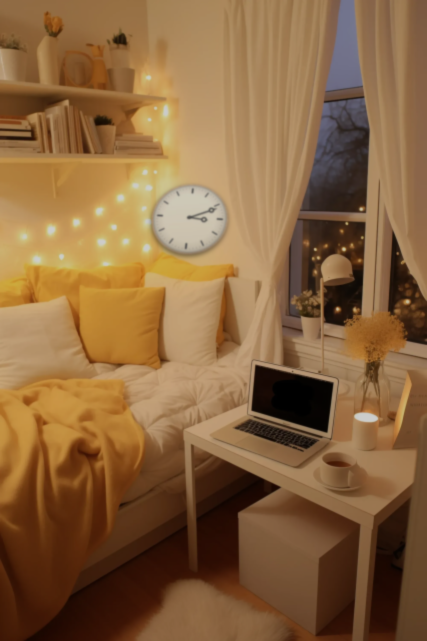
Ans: {"hour": 3, "minute": 11}
